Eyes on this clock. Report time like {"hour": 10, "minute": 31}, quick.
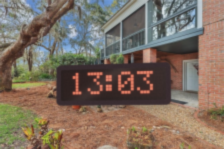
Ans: {"hour": 13, "minute": 3}
